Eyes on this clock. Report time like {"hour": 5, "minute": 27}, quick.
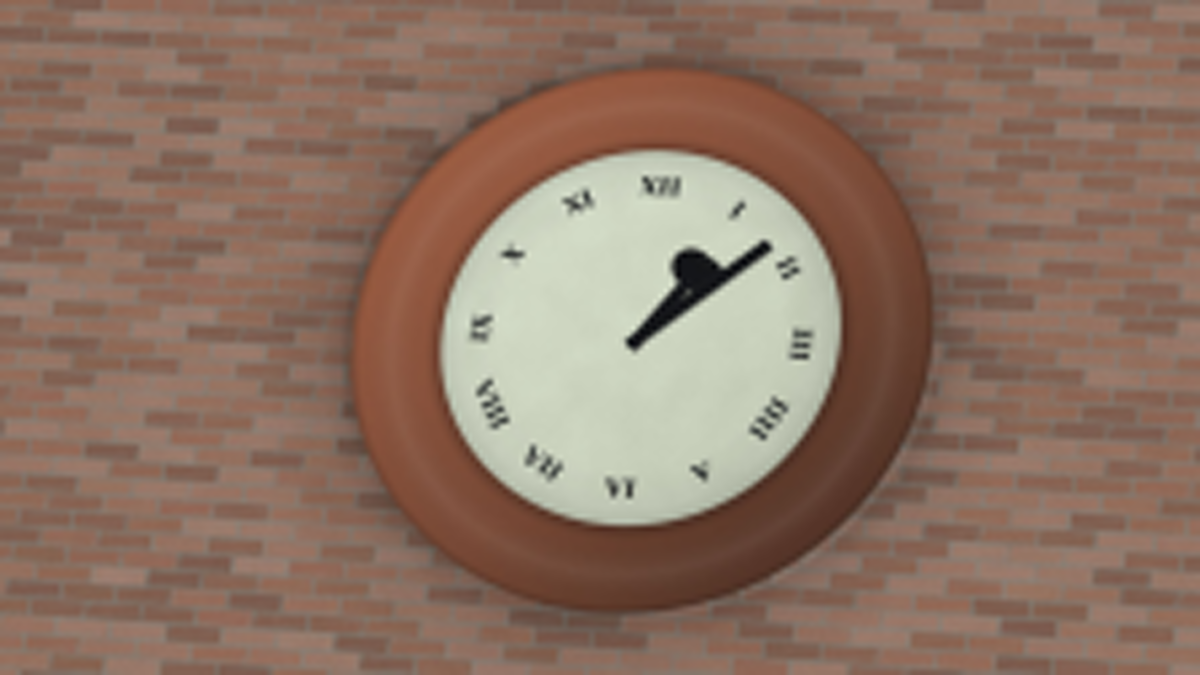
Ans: {"hour": 1, "minute": 8}
